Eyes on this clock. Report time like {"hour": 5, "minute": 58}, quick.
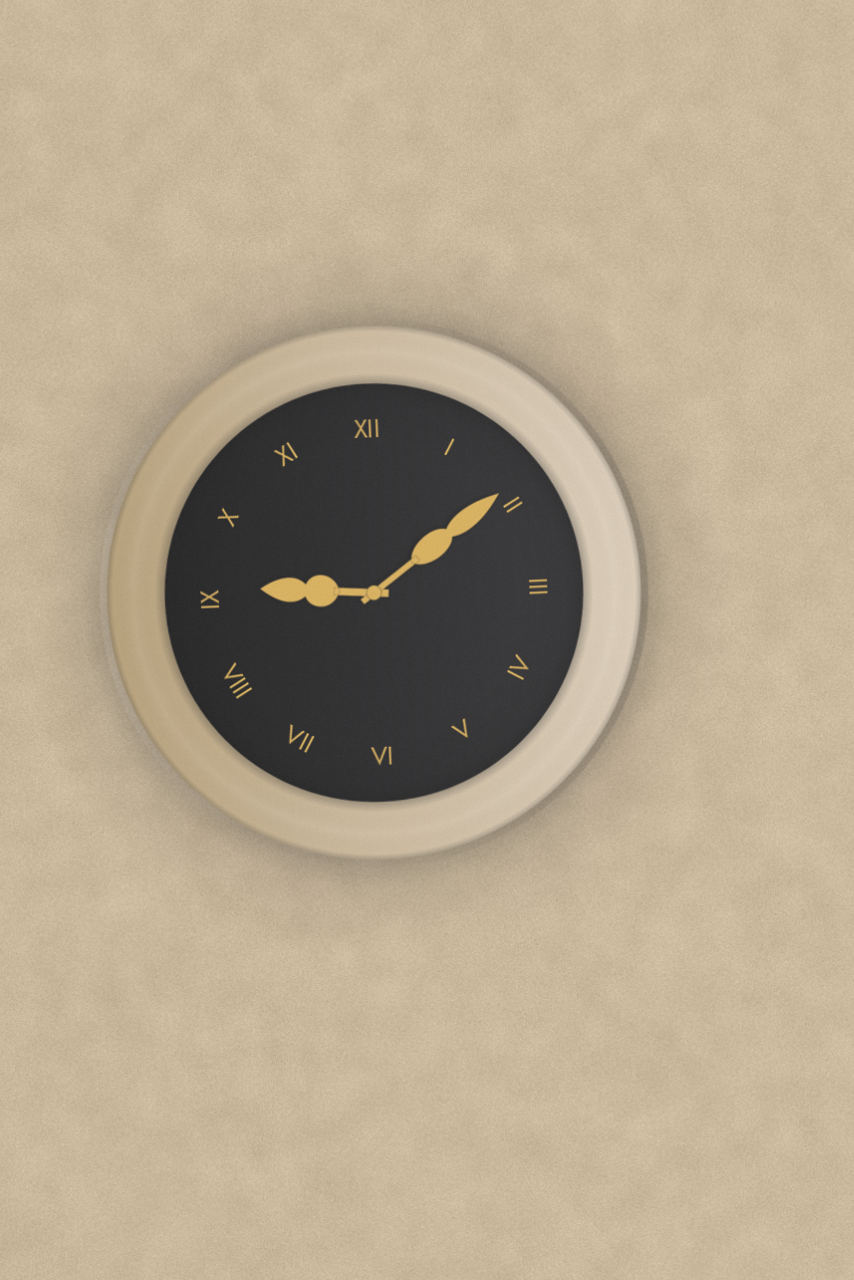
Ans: {"hour": 9, "minute": 9}
